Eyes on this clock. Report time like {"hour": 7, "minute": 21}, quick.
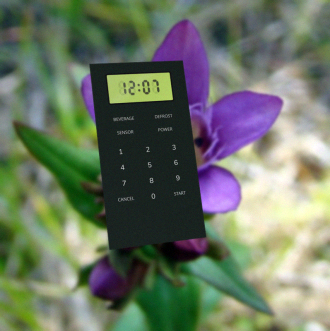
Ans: {"hour": 12, "minute": 7}
